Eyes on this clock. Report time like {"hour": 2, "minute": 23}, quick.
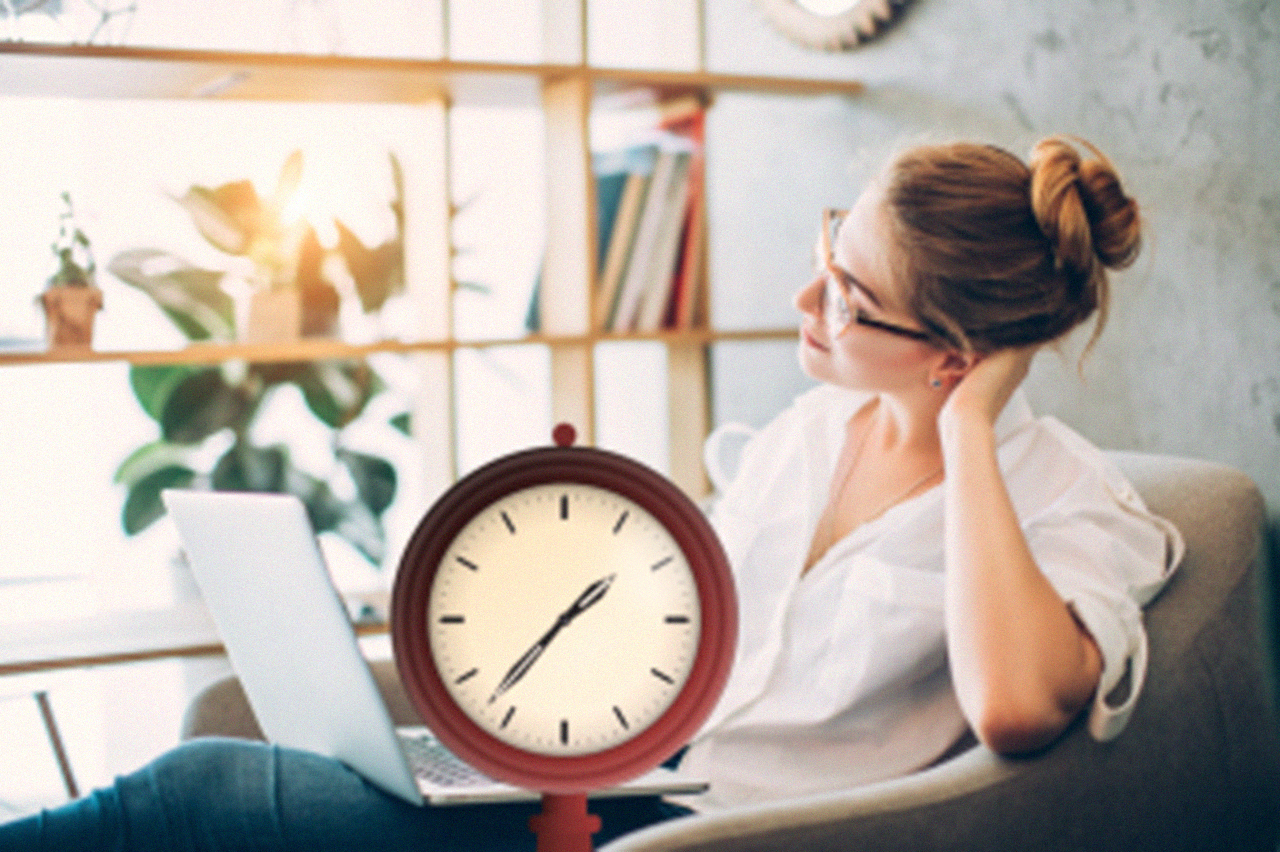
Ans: {"hour": 1, "minute": 37}
